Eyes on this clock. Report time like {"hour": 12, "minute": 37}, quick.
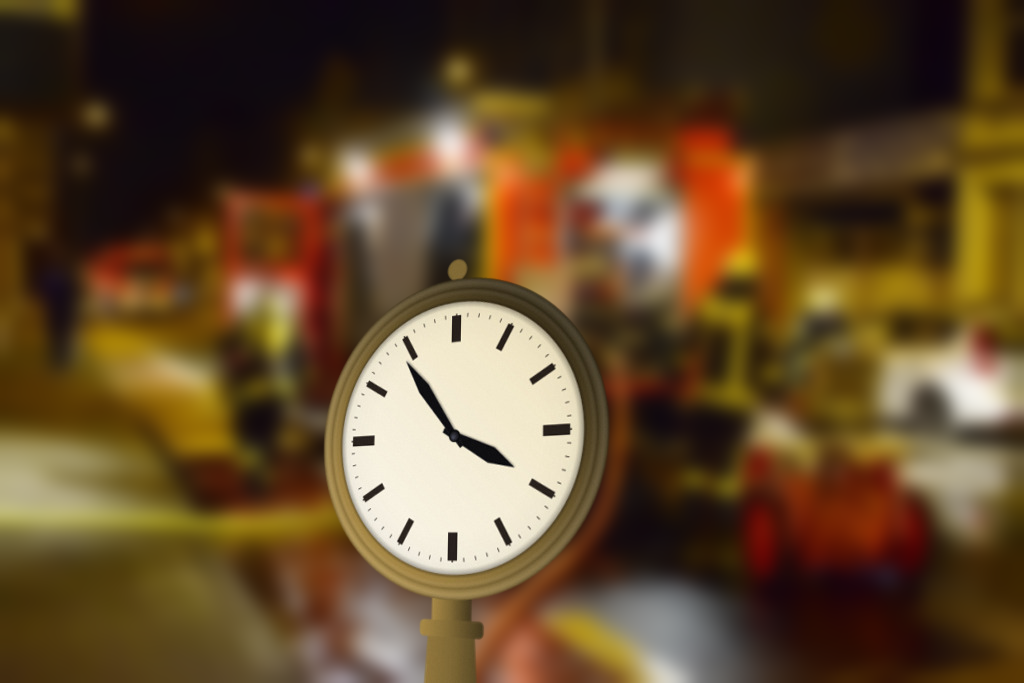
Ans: {"hour": 3, "minute": 54}
